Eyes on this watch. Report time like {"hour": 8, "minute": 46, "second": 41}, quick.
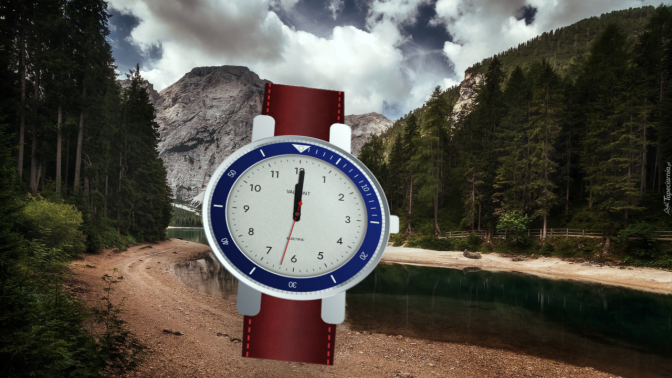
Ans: {"hour": 12, "minute": 0, "second": 32}
